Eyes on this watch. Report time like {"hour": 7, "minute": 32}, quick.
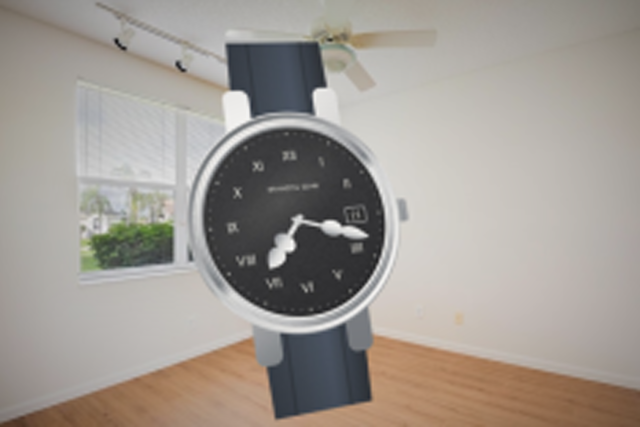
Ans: {"hour": 7, "minute": 18}
